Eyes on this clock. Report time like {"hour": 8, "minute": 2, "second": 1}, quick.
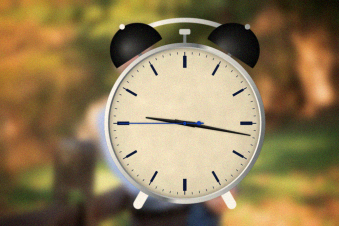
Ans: {"hour": 9, "minute": 16, "second": 45}
